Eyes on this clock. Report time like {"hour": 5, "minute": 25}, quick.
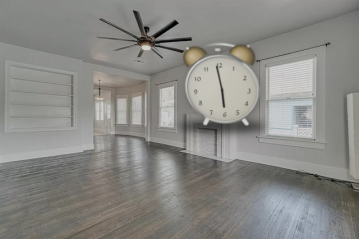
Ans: {"hour": 5, "minute": 59}
